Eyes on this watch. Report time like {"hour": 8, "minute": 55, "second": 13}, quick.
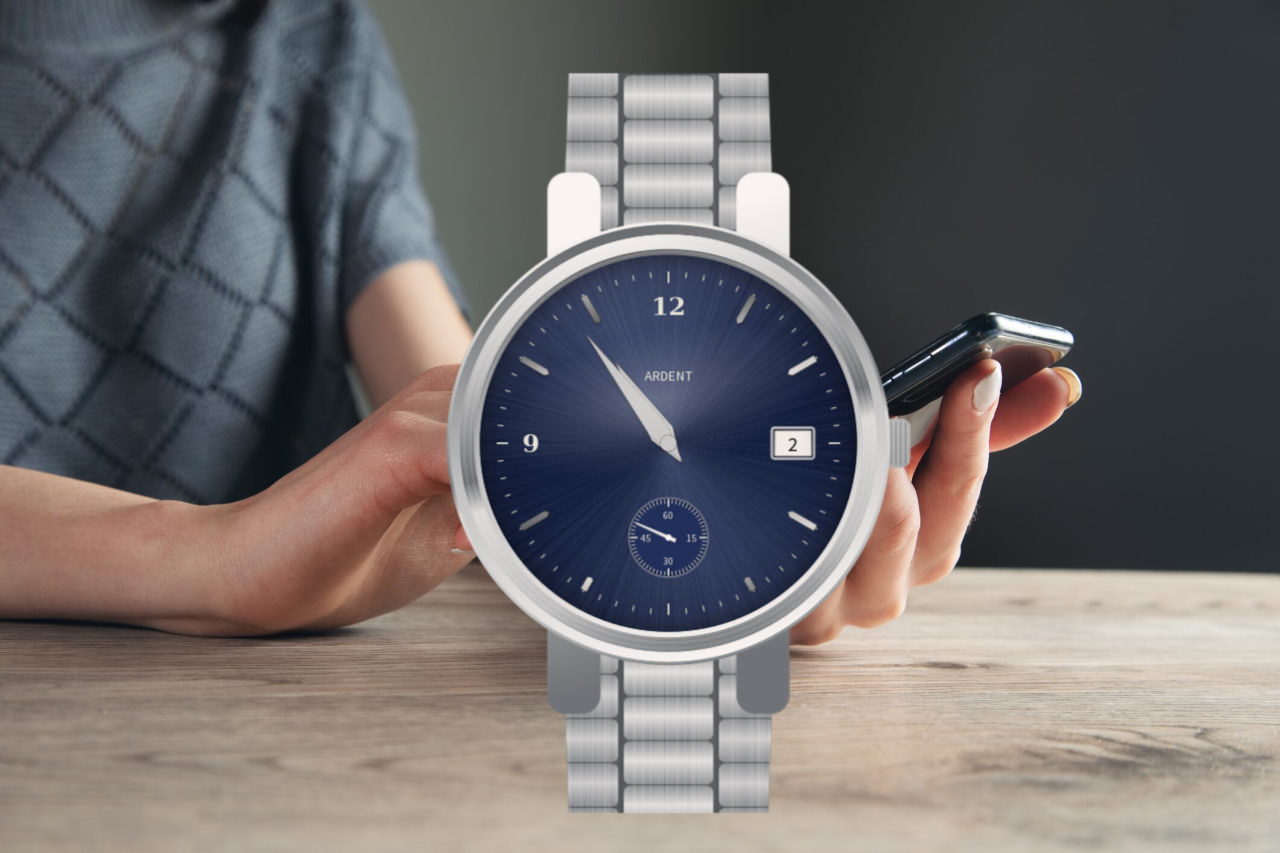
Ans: {"hour": 10, "minute": 53, "second": 49}
